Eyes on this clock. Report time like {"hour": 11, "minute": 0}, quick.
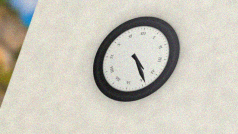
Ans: {"hour": 4, "minute": 24}
